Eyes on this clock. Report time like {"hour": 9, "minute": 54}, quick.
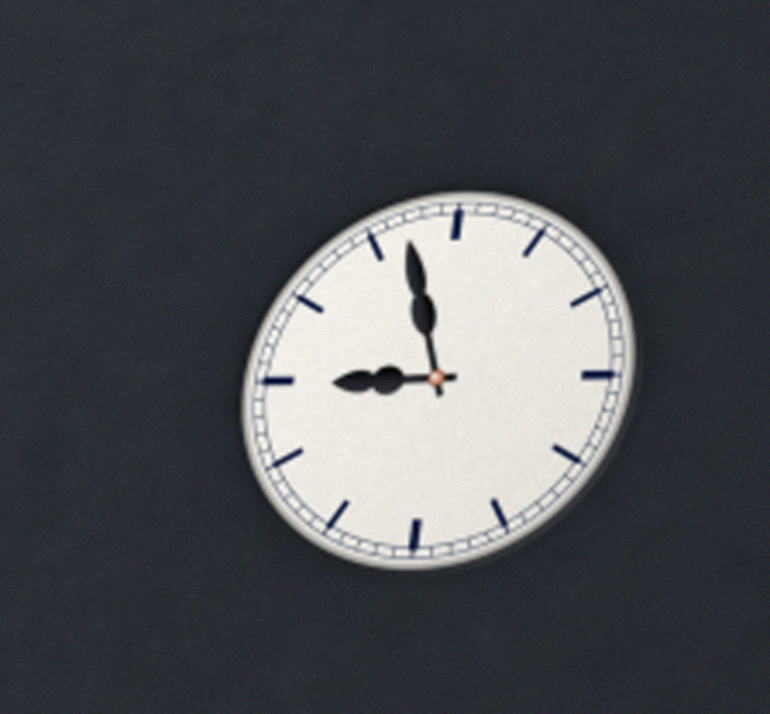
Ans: {"hour": 8, "minute": 57}
